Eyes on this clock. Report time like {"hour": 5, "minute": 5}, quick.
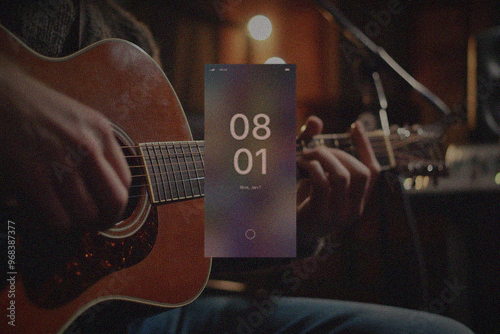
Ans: {"hour": 8, "minute": 1}
